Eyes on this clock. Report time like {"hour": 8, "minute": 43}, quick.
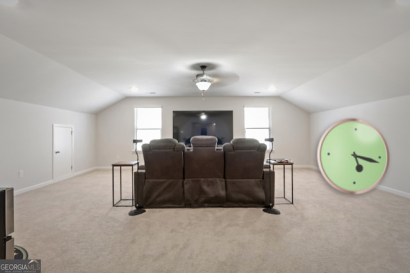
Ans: {"hour": 5, "minute": 17}
